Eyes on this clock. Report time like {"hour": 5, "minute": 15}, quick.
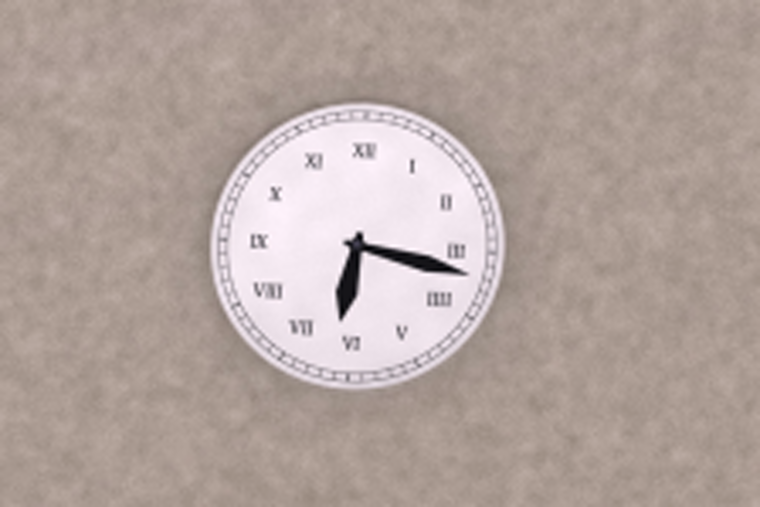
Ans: {"hour": 6, "minute": 17}
